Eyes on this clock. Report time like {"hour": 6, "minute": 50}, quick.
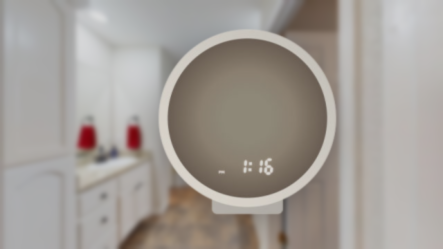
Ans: {"hour": 1, "minute": 16}
